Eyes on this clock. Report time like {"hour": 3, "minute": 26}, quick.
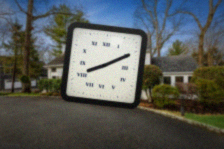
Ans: {"hour": 8, "minute": 10}
